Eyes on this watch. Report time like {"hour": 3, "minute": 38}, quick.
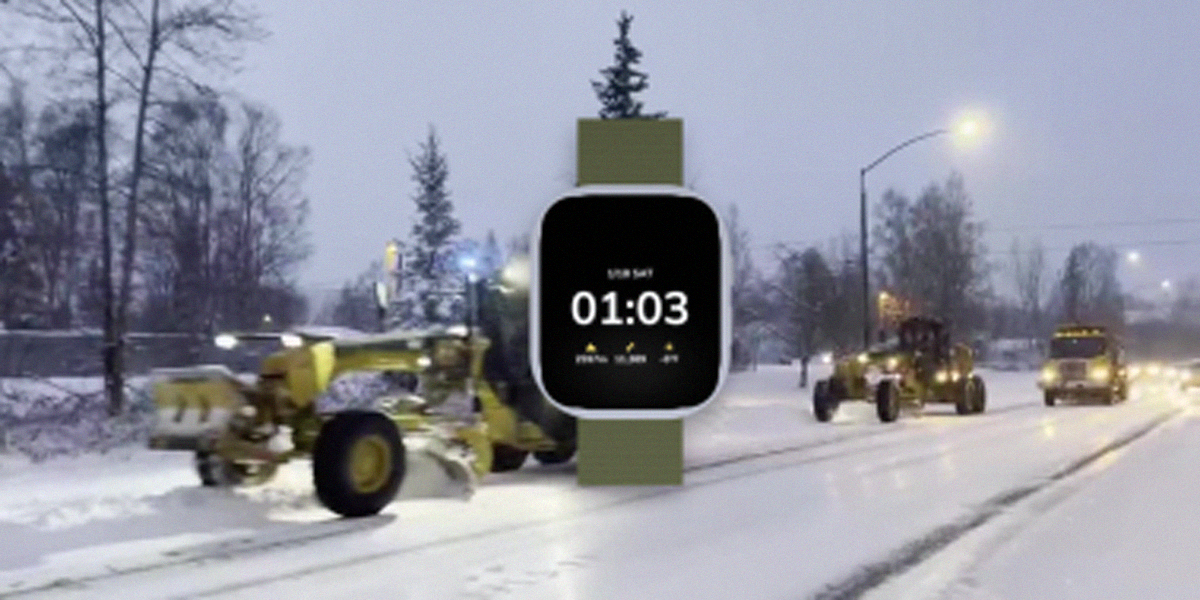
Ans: {"hour": 1, "minute": 3}
